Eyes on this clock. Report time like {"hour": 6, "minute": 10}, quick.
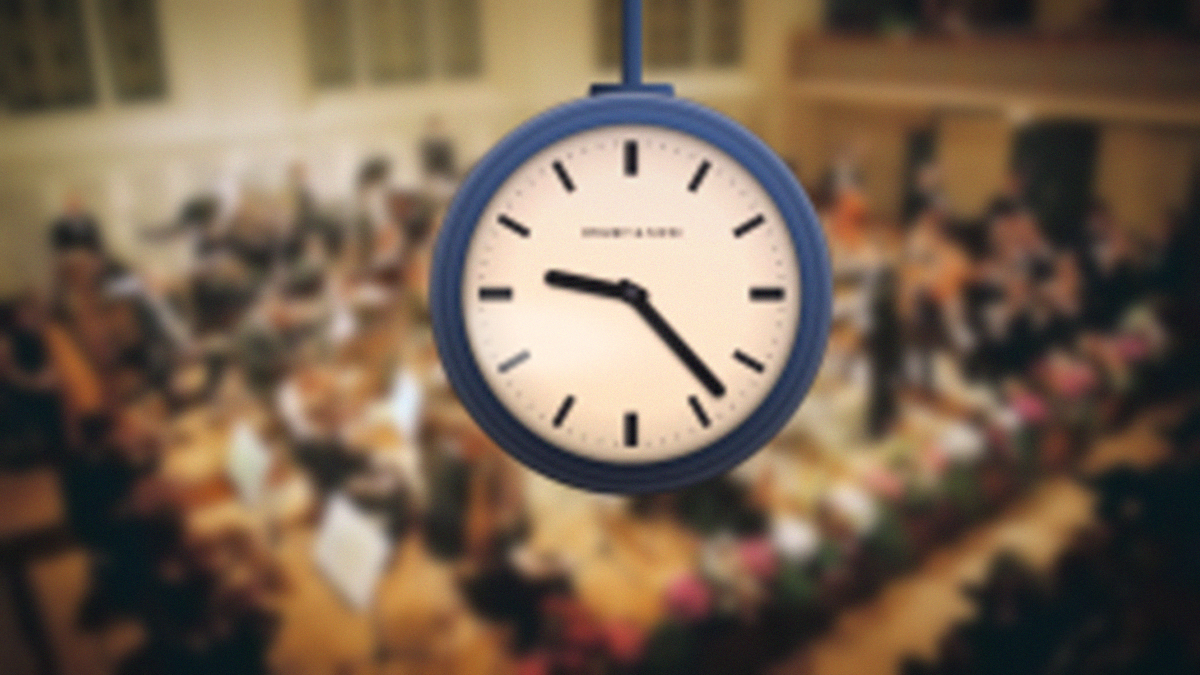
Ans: {"hour": 9, "minute": 23}
